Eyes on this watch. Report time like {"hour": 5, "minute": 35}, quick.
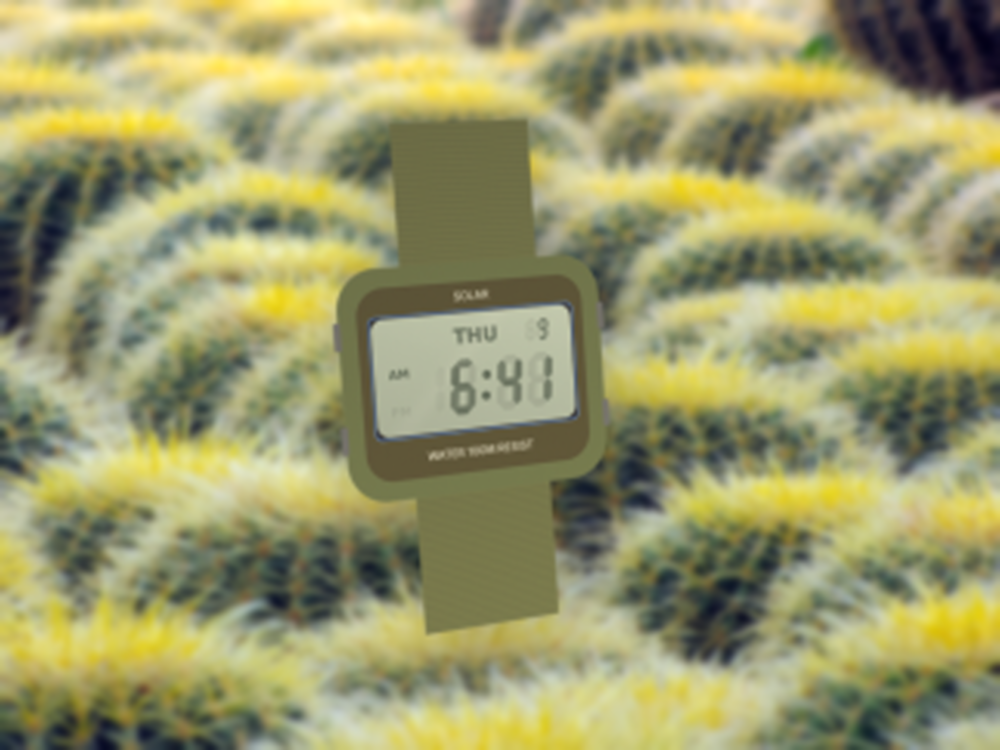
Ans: {"hour": 6, "minute": 41}
